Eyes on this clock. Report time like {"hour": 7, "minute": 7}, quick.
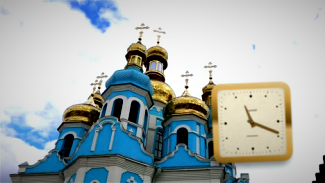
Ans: {"hour": 11, "minute": 19}
